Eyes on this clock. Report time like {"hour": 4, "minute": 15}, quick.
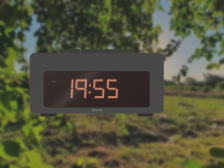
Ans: {"hour": 19, "minute": 55}
